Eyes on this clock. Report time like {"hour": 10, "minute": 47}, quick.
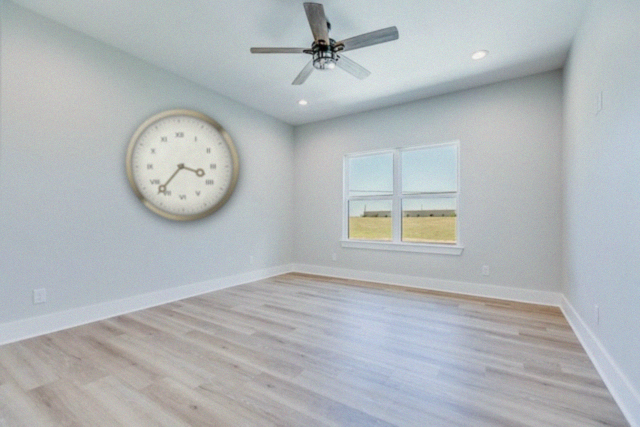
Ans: {"hour": 3, "minute": 37}
